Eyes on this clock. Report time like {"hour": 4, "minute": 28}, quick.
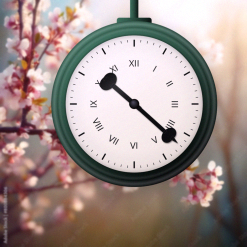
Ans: {"hour": 10, "minute": 22}
